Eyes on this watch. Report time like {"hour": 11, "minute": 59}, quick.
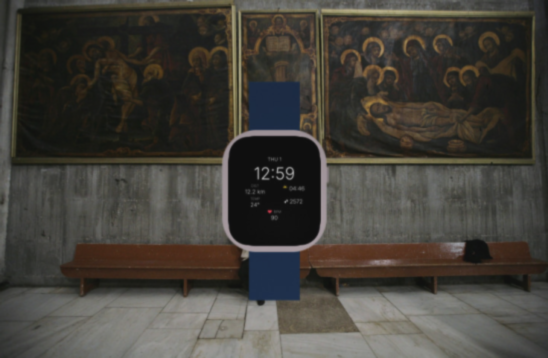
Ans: {"hour": 12, "minute": 59}
